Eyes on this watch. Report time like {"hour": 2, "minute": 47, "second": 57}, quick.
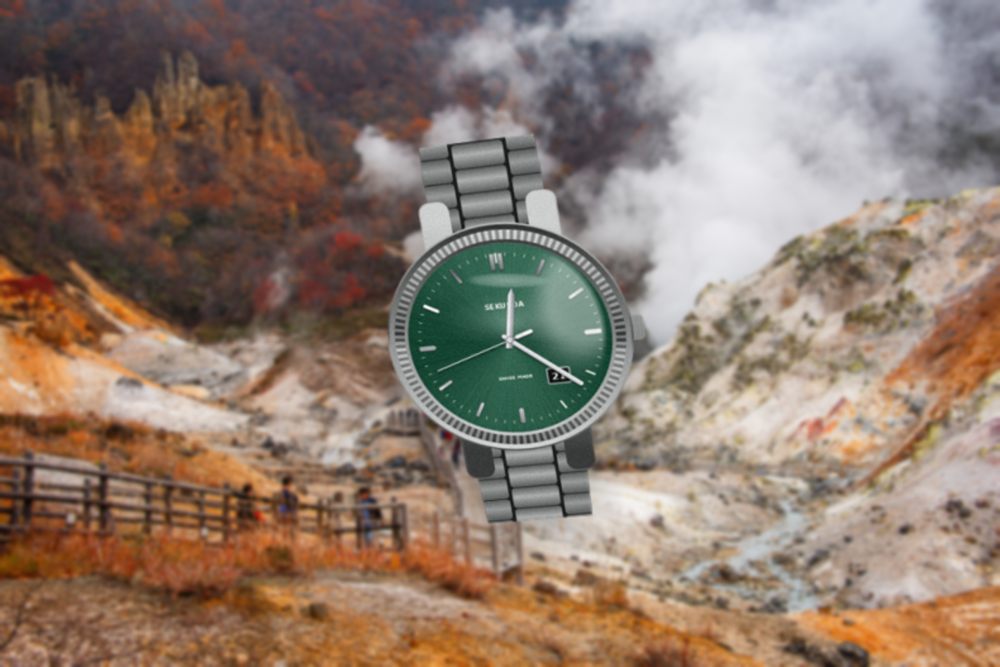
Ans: {"hour": 12, "minute": 21, "second": 42}
